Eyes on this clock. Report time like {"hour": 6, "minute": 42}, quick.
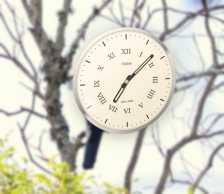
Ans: {"hour": 7, "minute": 8}
